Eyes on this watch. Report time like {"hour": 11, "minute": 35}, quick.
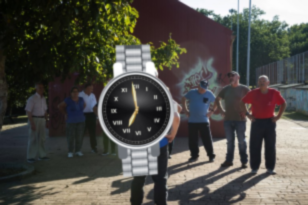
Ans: {"hour": 6, "minute": 59}
